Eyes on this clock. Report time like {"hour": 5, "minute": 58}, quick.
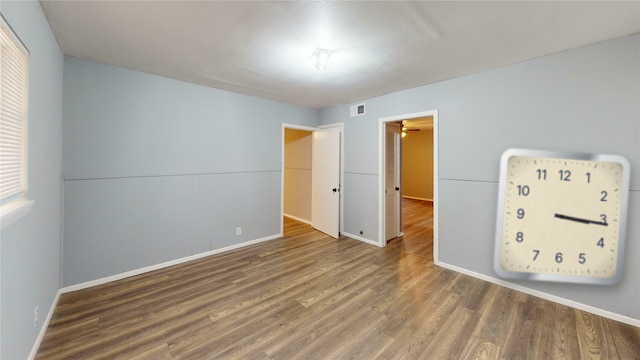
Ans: {"hour": 3, "minute": 16}
